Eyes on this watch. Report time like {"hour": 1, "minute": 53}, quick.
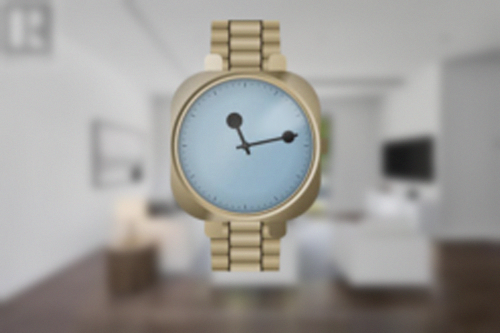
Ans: {"hour": 11, "minute": 13}
